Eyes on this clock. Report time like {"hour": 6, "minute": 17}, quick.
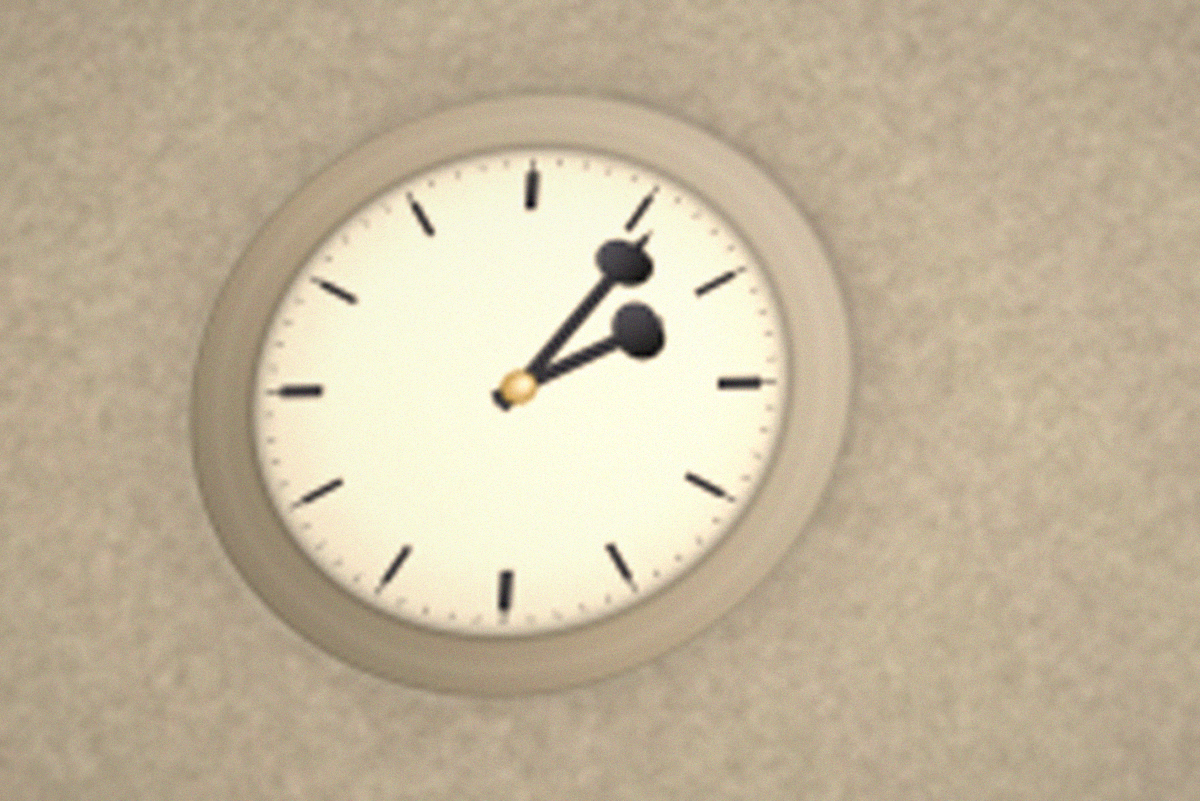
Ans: {"hour": 2, "minute": 6}
